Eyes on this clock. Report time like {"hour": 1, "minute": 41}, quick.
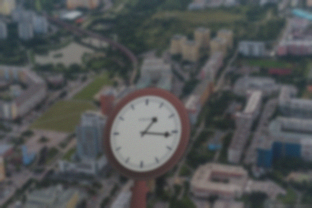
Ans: {"hour": 1, "minute": 16}
